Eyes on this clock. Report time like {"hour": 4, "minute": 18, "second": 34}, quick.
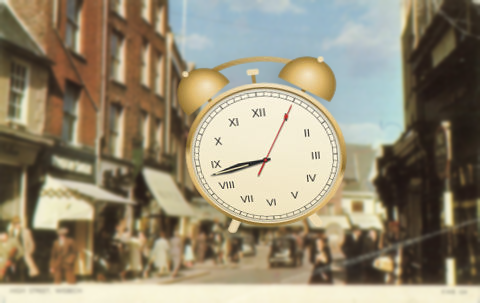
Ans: {"hour": 8, "minute": 43, "second": 5}
